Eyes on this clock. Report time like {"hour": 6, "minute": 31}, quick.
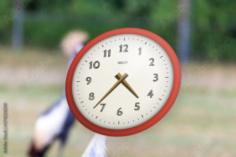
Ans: {"hour": 4, "minute": 37}
